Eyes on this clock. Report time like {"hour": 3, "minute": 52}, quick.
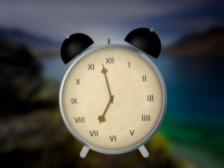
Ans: {"hour": 6, "minute": 58}
